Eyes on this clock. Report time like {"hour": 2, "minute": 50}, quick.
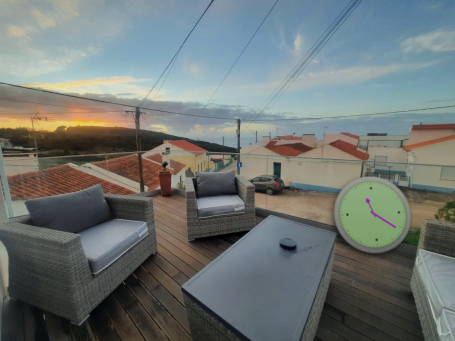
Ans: {"hour": 11, "minute": 21}
